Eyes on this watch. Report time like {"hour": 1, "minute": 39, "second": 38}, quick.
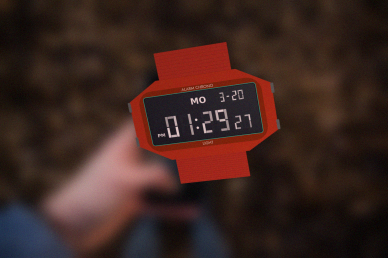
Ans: {"hour": 1, "minute": 29, "second": 27}
